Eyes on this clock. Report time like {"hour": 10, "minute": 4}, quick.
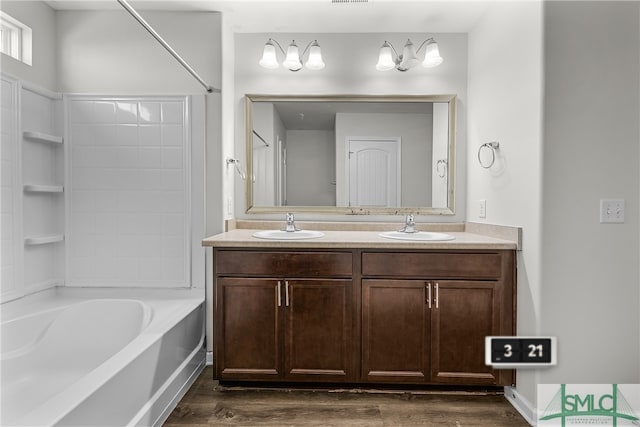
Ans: {"hour": 3, "minute": 21}
